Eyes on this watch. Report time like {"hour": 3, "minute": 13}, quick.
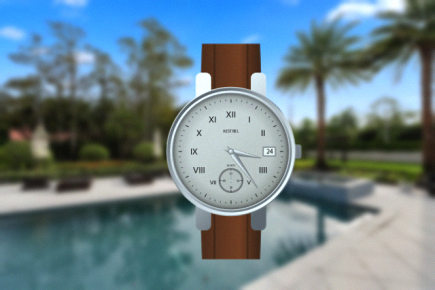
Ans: {"hour": 3, "minute": 24}
